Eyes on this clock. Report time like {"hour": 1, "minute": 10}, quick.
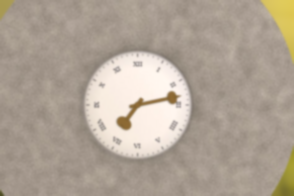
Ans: {"hour": 7, "minute": 13}
